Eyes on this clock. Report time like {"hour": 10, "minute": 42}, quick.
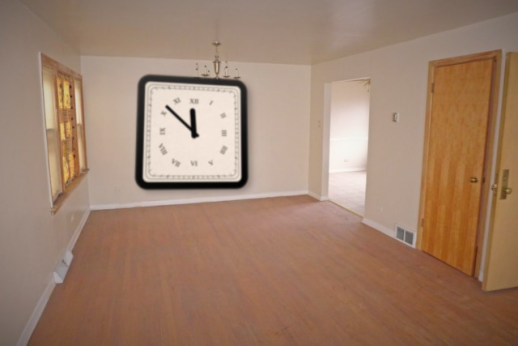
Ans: {"hour": 11, "minute": 52}
